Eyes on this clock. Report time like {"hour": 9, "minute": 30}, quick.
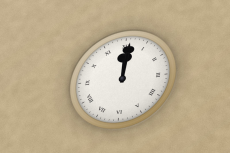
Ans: {"hour": 12, "minute": 1}
